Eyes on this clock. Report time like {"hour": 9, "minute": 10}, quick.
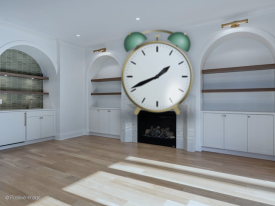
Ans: {"hour": 1, "minute": 41}
